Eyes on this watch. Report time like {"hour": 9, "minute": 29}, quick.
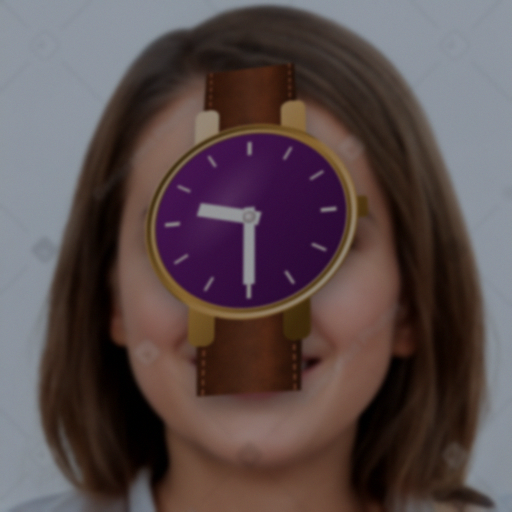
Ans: {"hour": 9, "minute": 30}
